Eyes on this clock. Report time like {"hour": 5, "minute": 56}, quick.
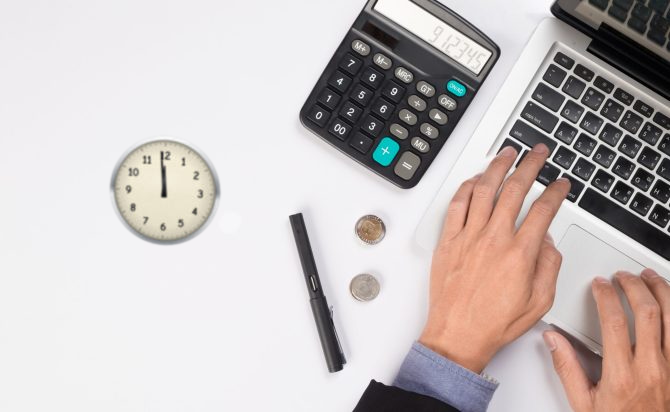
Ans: {"hour": 11, "minute": 59}
